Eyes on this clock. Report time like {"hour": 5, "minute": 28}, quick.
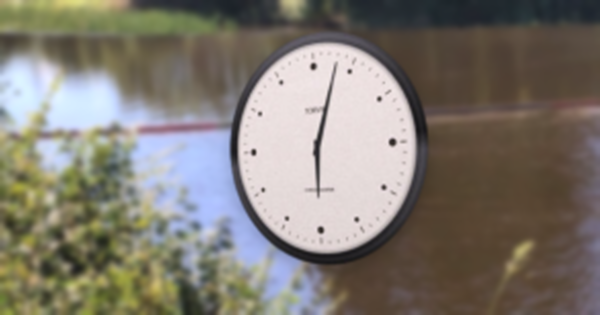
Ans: {"hour": 6, "minute": 3}
